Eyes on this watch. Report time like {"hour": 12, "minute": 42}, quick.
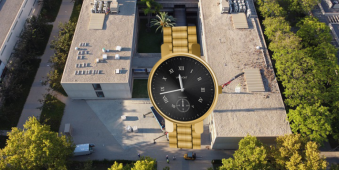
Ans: {"hour": 11, "minute": 43}
